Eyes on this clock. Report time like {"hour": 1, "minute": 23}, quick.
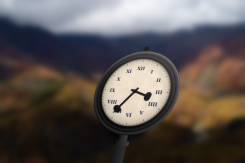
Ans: {"hour": 3, "minute": 36}
